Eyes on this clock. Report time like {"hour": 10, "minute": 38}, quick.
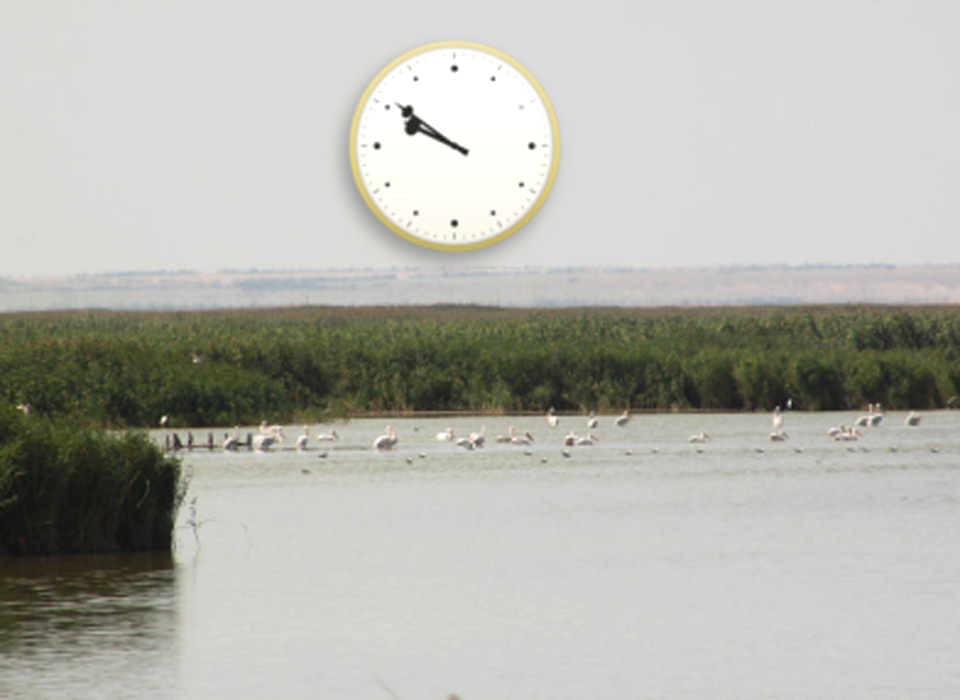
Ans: {"hour": 9, "minute": 51}
